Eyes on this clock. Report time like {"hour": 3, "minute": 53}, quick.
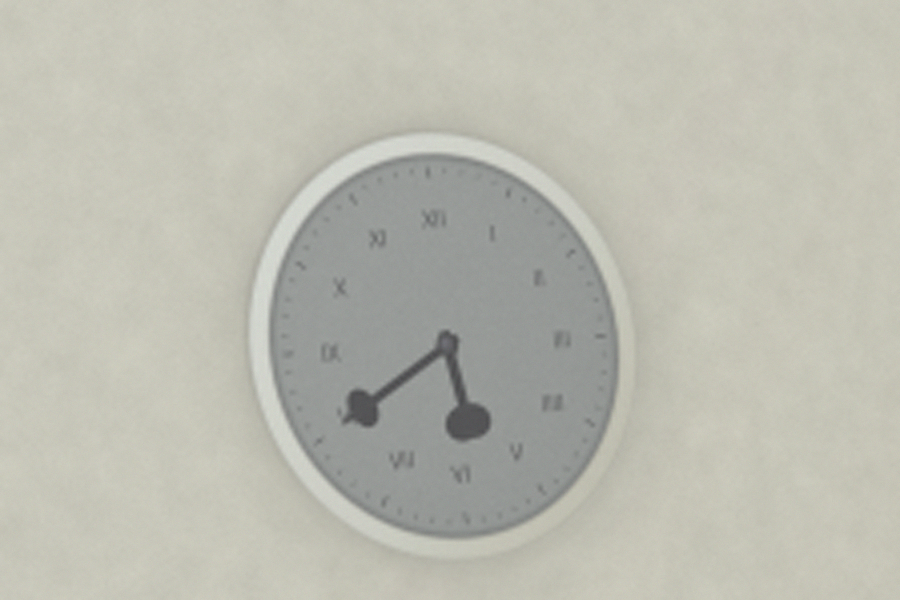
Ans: {"hour": 5, "minute": 40}
